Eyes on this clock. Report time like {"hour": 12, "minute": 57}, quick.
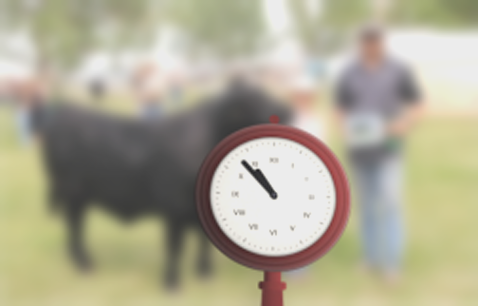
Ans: {"hour": 10, "minute": 53}
